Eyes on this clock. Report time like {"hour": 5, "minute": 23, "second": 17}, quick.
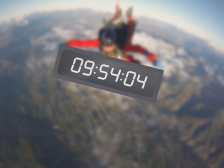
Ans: {"hour": 9, "minute": 54, "second": 4}
